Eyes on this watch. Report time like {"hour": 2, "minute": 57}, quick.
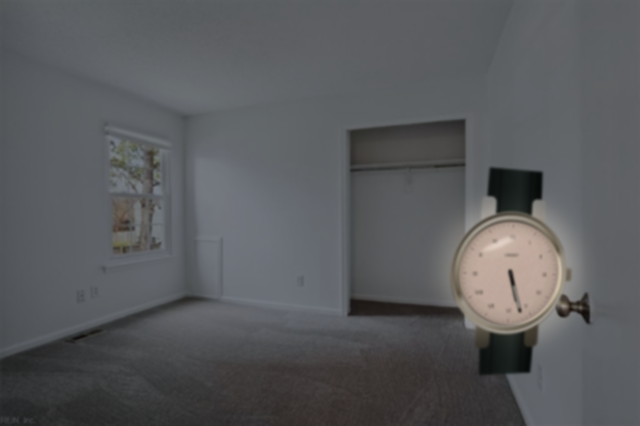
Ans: {"hour": 5, "minute": 27}
